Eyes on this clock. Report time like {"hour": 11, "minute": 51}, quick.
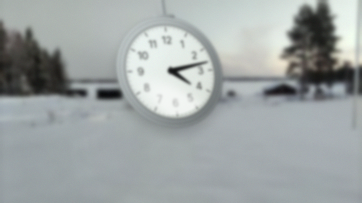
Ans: {"hour": 4, "minute": 13}
